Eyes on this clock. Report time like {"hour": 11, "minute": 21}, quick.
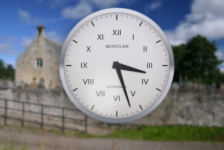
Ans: {"hour": 3, "minute": 27}
